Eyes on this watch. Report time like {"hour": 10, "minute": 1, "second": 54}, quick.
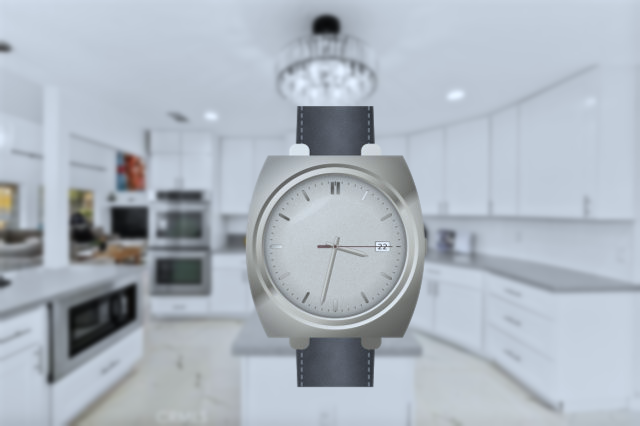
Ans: {"hour": 3, "minute": 32, "second": 15}
